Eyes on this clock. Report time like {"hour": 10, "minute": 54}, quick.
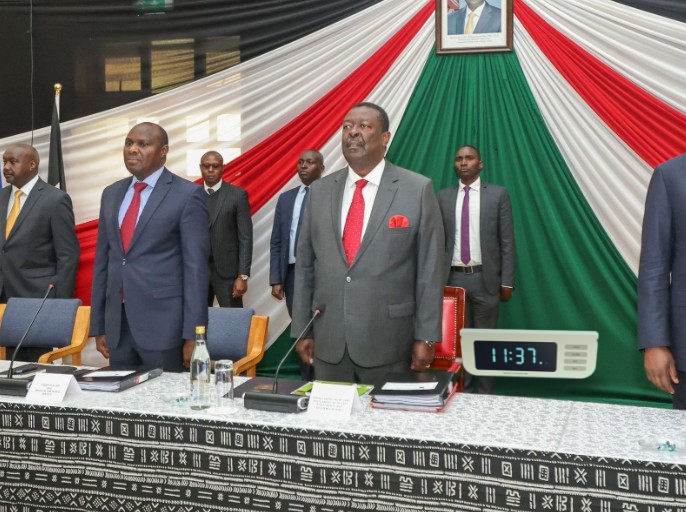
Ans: {"hour": 11, "minute": 37}
